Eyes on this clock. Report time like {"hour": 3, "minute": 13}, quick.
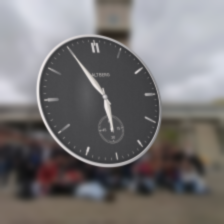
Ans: {"hour": 5, "minute": 55}
